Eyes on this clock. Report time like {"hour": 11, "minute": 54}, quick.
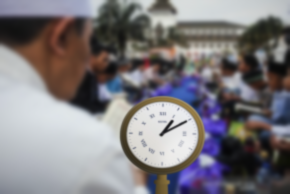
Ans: {"hour": 1, "minute": 10}
